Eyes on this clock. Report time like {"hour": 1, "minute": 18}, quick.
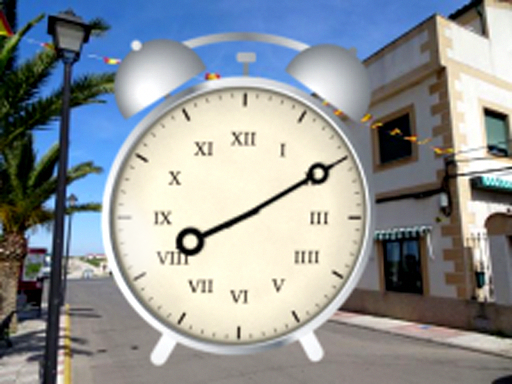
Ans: {"hour": 8, "minute": 10}
